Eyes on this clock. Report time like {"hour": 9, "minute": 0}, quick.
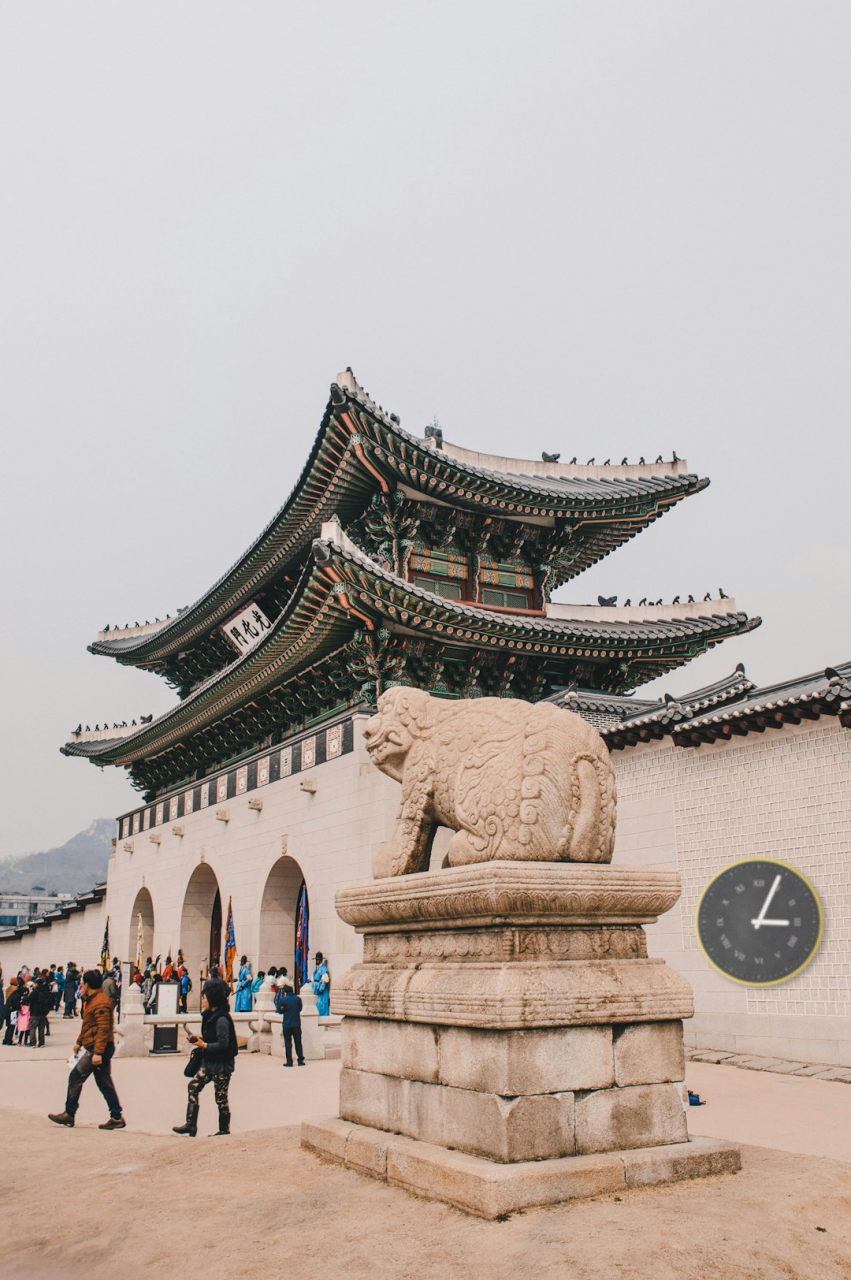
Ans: {"hour": 3, "minute": 4}
